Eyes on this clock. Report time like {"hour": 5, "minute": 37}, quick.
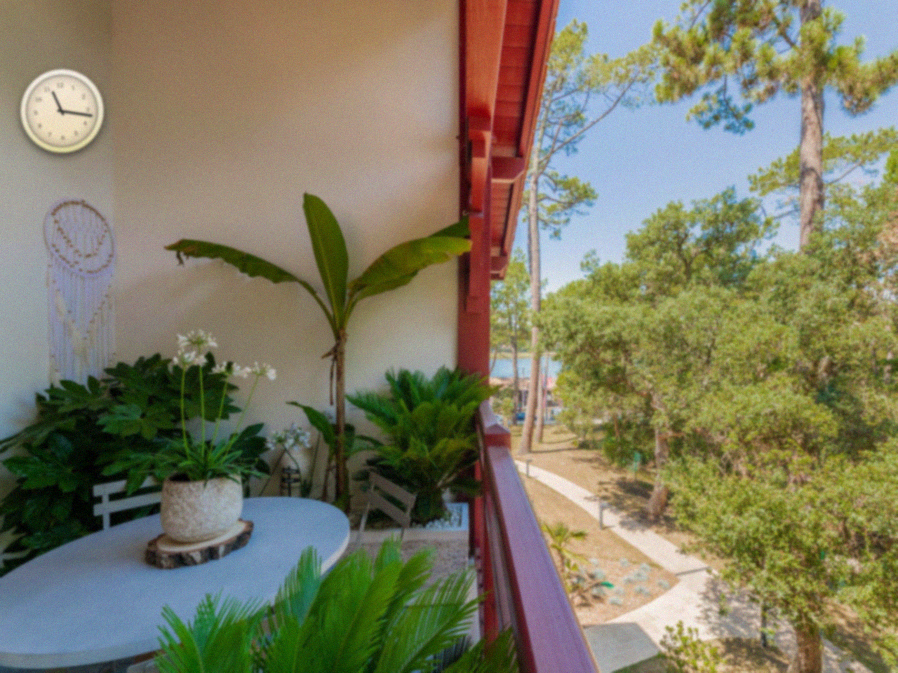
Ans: {"hour": 11, "minute": 17}
